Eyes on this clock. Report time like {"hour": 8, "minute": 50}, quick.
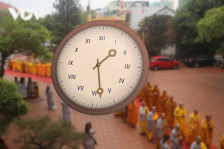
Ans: {"hour": 1, "minute": 28}
